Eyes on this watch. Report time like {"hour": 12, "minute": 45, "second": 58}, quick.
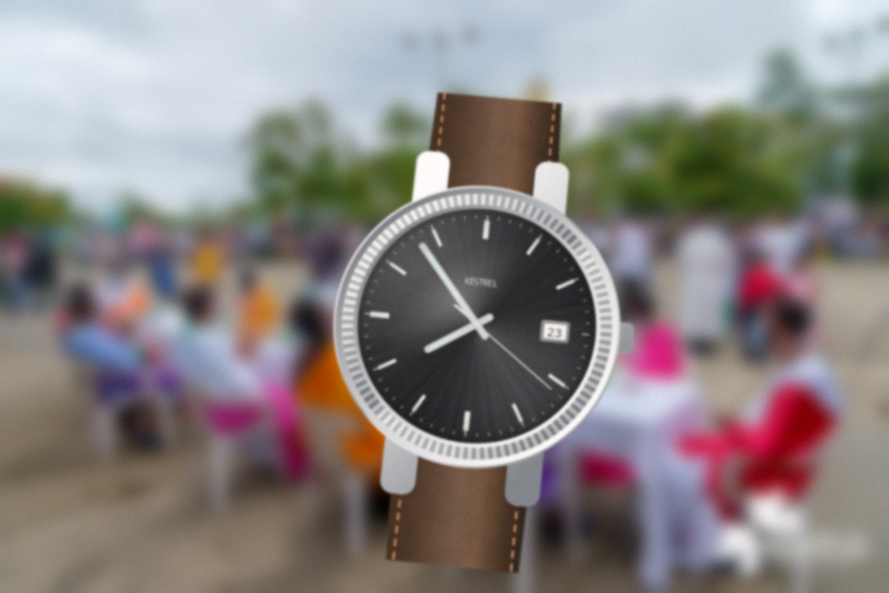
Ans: {"hour": 7, "minute": 53, "second": 21}
